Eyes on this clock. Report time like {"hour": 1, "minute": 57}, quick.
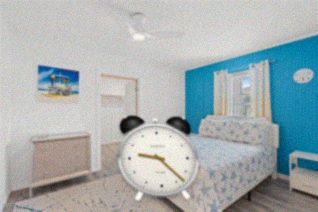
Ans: {"hour": 9, "minute": 23}
